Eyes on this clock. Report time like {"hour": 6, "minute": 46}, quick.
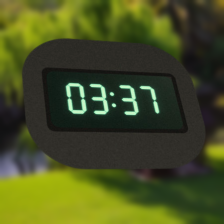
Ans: {"hour": 3, "minute": 37}
